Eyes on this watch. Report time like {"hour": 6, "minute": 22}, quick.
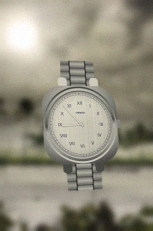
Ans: {"hour": 8, "minute": 53}
